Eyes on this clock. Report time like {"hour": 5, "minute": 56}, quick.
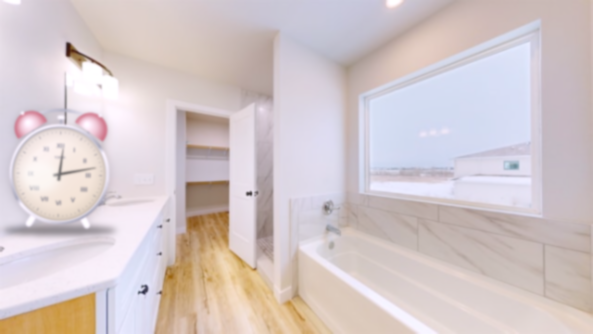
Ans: {"hour": 12, "minute": 13}
